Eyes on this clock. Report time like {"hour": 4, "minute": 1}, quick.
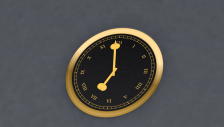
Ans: {"hour": 6, "minute": 59}
